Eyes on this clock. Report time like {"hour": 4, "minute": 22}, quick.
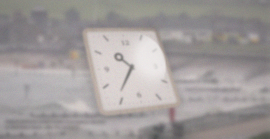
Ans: {"hour": 10, "minute": 36}
